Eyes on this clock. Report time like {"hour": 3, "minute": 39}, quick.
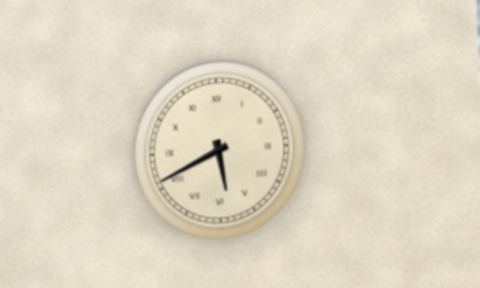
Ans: {"hour": 5, "minute": 41}
